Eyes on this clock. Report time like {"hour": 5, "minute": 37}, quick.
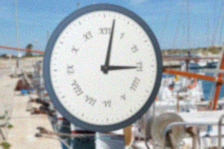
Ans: {"hour": 3, "minute": 2}
